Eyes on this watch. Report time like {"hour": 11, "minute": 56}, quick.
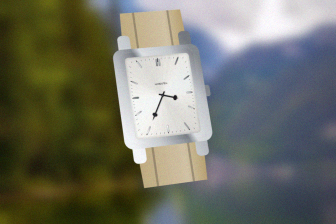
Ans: {"hour": 3, "minute": 35}
